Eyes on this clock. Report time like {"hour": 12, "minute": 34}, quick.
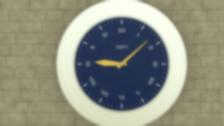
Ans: {"hour": 9, "minute": 8}
